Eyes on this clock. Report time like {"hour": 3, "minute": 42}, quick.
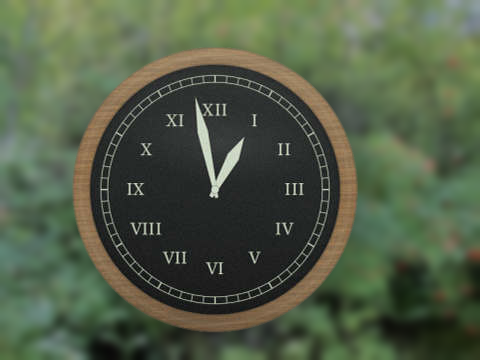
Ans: {"hour": 12, "minute": 58}
